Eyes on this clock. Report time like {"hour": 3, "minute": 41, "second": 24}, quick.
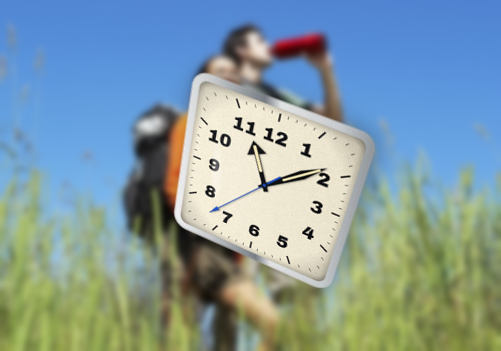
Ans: {"hour": 11, "minute": 8, "second": 37}
